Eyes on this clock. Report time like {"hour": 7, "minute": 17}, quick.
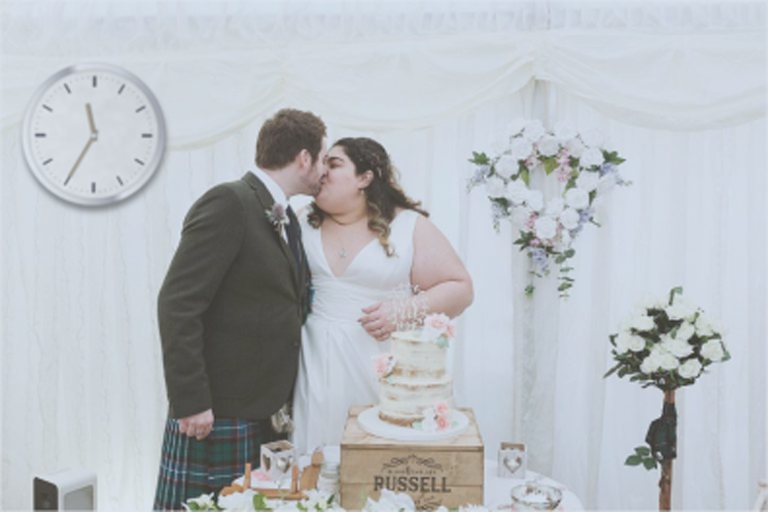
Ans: {"hour": 11, "minute": 35}
